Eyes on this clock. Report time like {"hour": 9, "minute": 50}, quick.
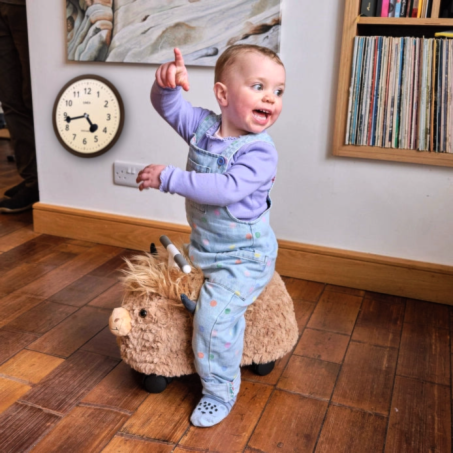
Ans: {"hour": 4, "minute": 43}
